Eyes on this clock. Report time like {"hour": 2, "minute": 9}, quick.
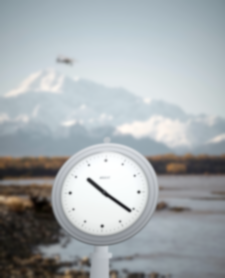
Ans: {"hour": 10, "minute": 21}
